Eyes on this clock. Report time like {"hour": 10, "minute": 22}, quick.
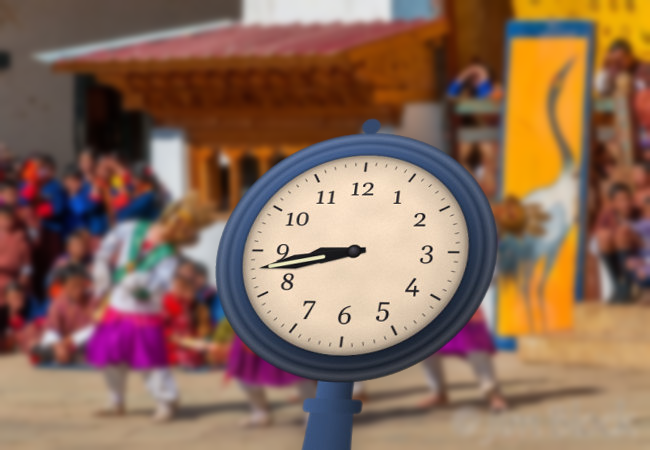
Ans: {"hour": 8, "minute": 43}
